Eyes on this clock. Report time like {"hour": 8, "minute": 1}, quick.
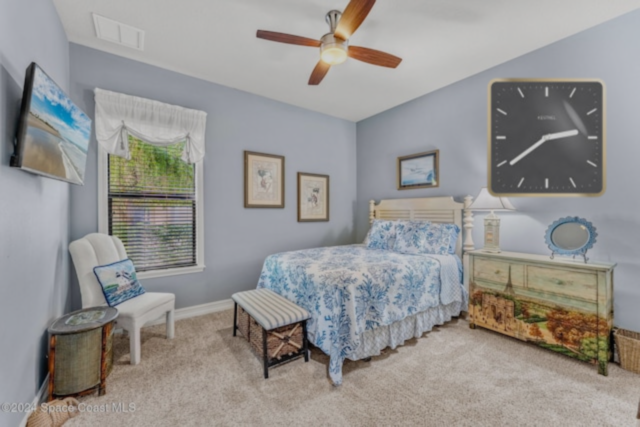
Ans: {"hour": 2, "minute": 39}
